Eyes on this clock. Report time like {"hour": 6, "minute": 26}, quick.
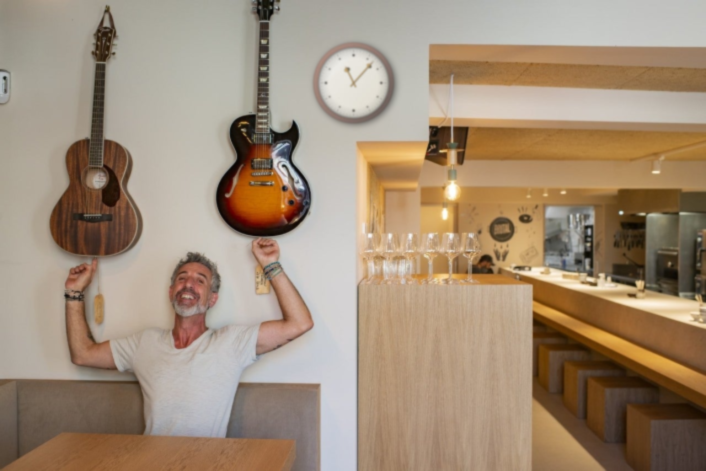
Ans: {"hour": 11, "minute": 7}
